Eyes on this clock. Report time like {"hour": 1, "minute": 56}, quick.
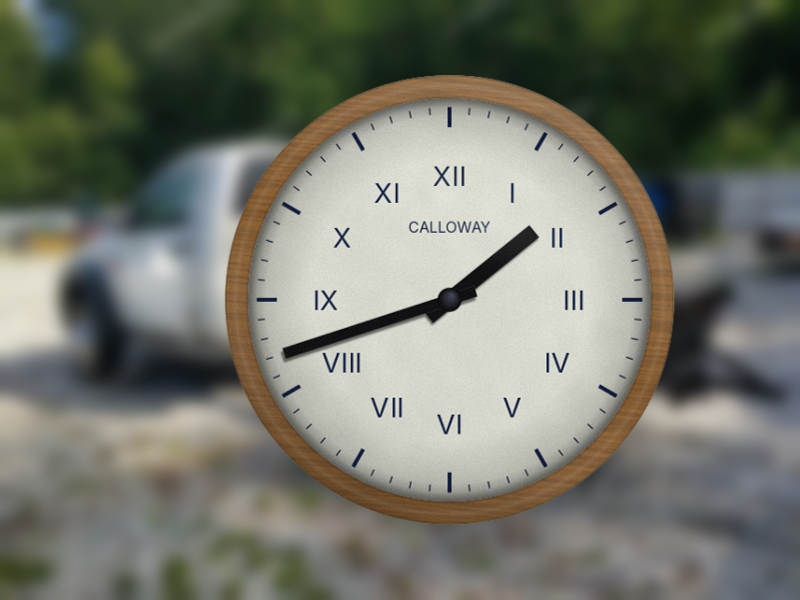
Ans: {"hour": 1, "minute": 42}
